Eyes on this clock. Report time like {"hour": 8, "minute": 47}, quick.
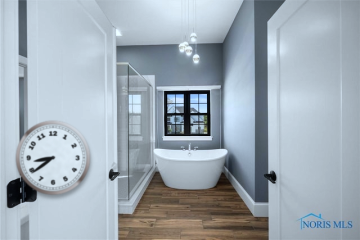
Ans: {"hour": 8, "minute": 39}
